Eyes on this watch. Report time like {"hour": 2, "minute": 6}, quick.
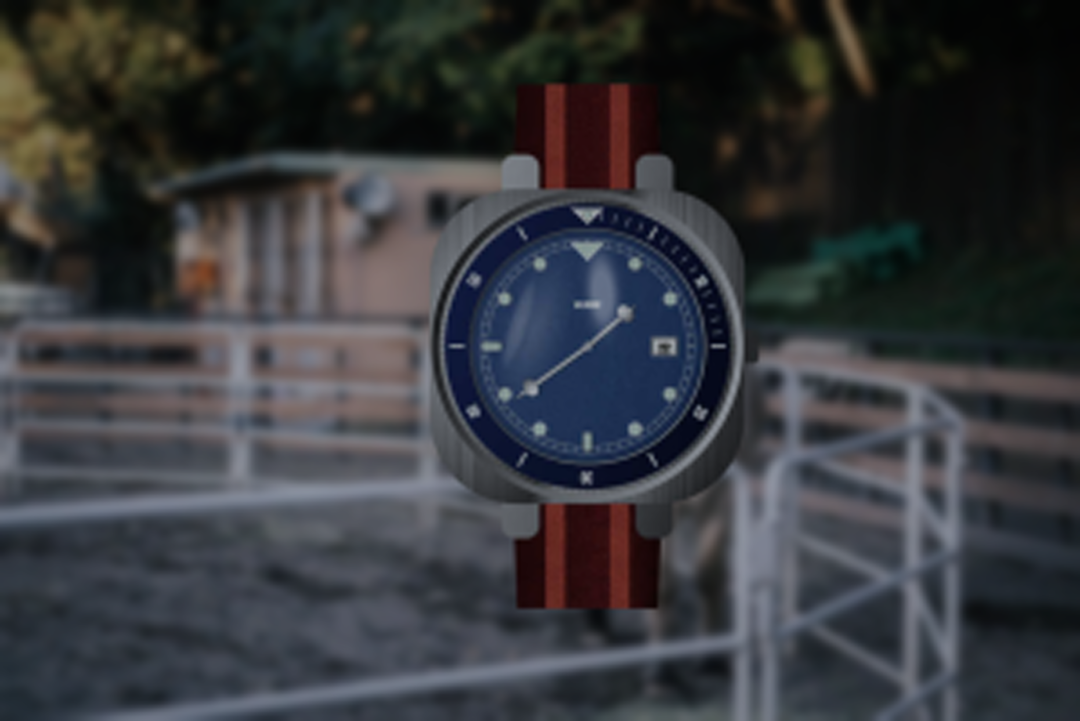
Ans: {"hour": 1, "minute": 39}
